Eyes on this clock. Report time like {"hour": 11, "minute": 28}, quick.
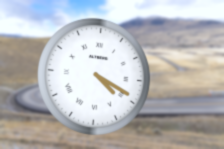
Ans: {"hour": 4, "minute": 19}
